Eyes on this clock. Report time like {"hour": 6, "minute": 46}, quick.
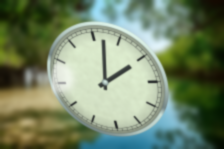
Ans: {"hour": 2, "minute": 2}
